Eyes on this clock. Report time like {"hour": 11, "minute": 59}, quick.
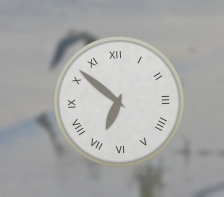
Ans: {"hour": 6, "minute": 52}
